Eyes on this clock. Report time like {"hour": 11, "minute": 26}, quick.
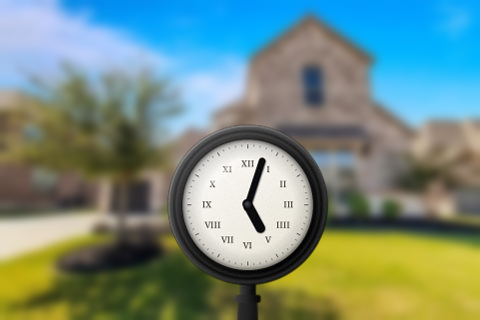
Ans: {"hour": 5, "minute": 3}
